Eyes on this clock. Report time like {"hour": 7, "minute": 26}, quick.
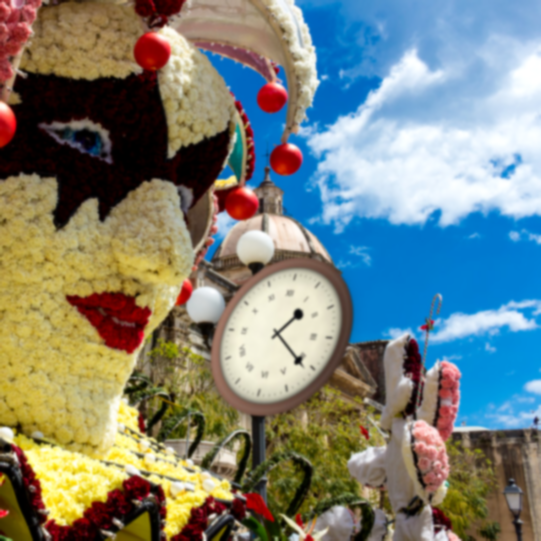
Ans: {"hour": 1, "minute": 21}
